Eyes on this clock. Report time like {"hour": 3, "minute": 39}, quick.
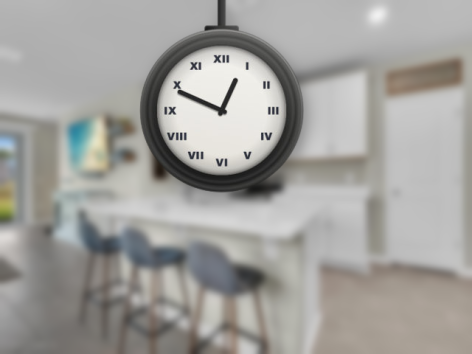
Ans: {"hour": 12, "minute": 49}
